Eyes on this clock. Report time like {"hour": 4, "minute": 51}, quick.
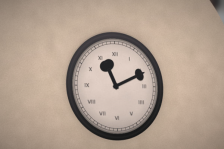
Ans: {"hour": 11, "minute": 11}
